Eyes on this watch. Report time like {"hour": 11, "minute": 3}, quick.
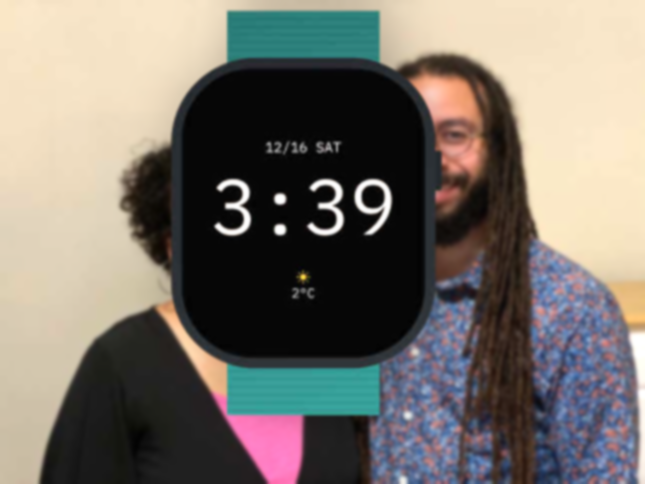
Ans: {"hour": 3, "minute": 39}
